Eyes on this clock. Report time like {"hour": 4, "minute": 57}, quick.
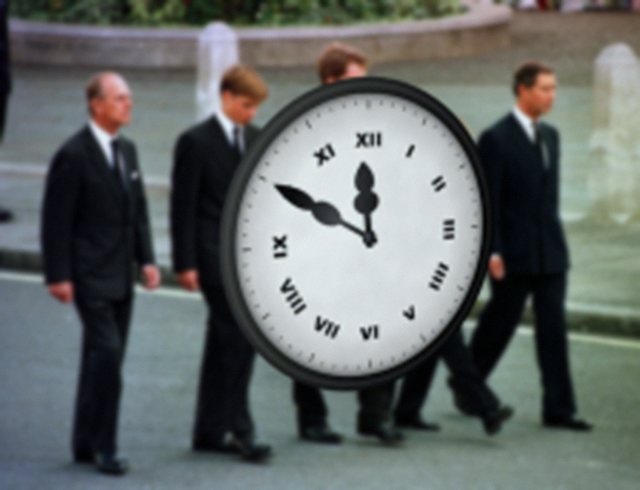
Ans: {"hour": 11, "minute": 50}
